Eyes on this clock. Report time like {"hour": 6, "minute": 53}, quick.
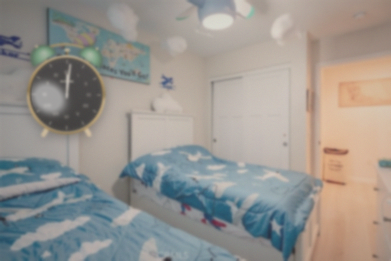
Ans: {"hour": 12, "minute": 1}
